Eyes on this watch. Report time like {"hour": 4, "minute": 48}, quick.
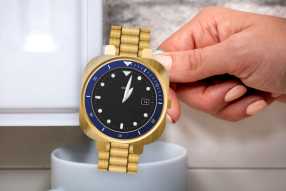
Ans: {"hour": 1, "minute": 2}
